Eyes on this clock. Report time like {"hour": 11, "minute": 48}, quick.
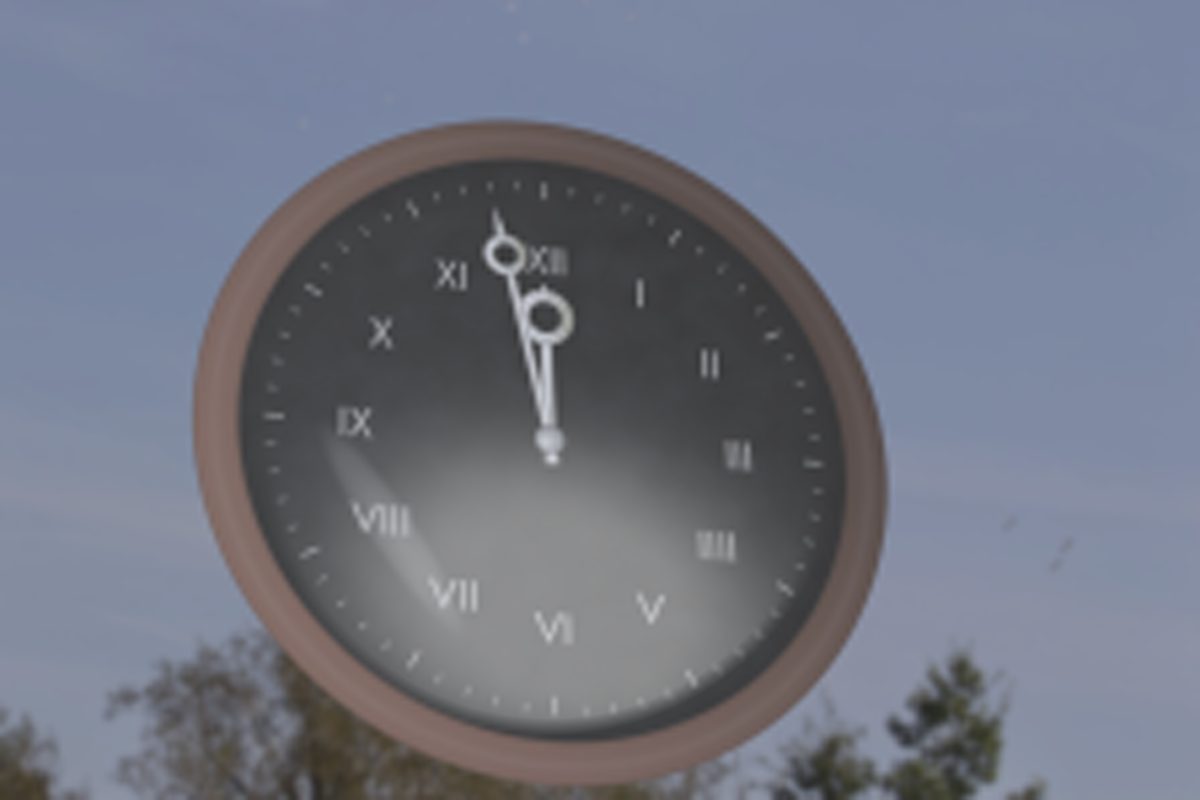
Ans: {"hour": 11, "minute": 58}
